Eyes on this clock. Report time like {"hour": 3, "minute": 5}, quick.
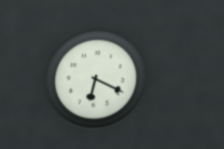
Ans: {"hour": 6, "minute": 19}
